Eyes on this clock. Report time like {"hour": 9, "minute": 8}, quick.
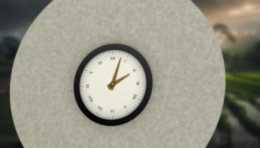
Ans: {"hour": 2, "minute": 3}
